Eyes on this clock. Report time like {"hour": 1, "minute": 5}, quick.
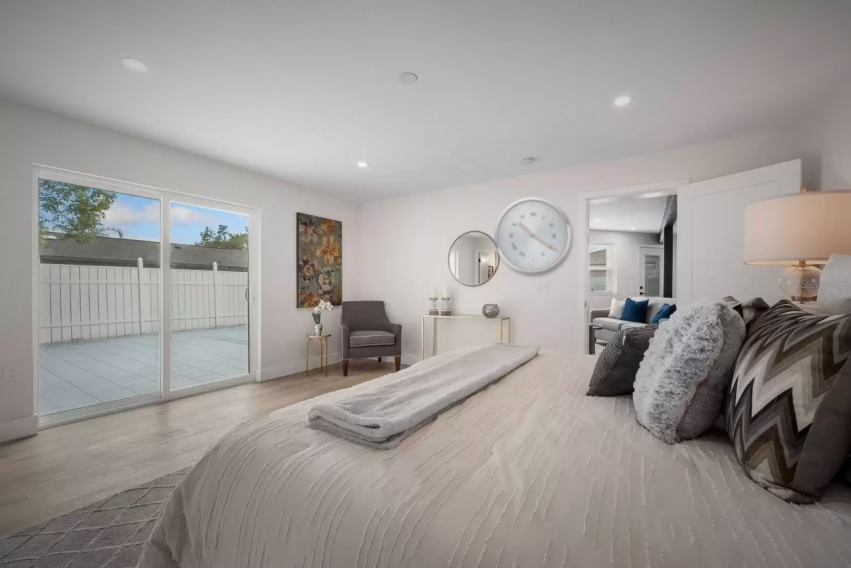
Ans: {"hour": 10, "minute": 20}
